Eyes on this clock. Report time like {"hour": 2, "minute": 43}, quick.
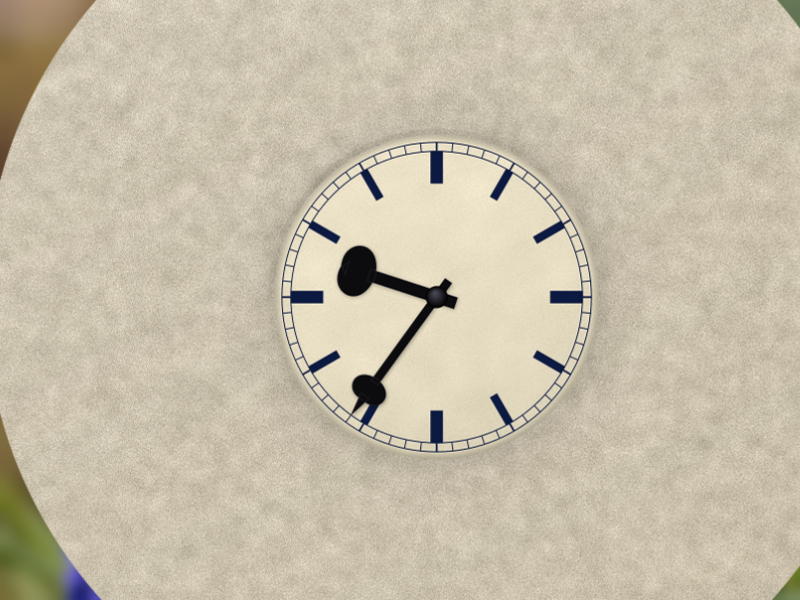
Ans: {"hour": 9, "minute": 36}
